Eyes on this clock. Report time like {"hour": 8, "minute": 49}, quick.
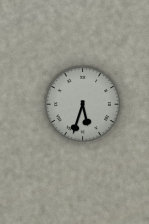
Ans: {"hour": 5, "minute": 33}
